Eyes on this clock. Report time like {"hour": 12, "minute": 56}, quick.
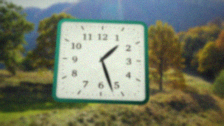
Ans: {"hour": 1, "minute": 27}
